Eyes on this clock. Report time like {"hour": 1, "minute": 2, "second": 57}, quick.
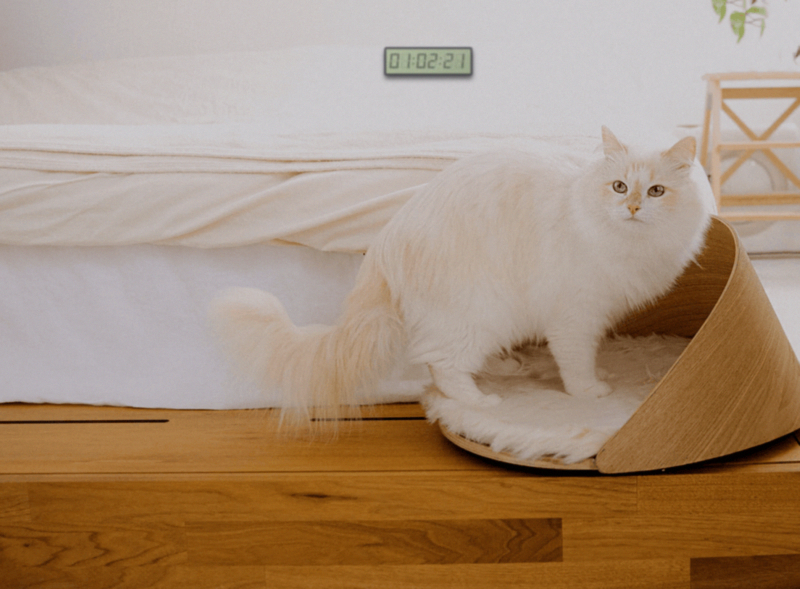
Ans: {"hour": 1, "minute": 2, "second": 21}
